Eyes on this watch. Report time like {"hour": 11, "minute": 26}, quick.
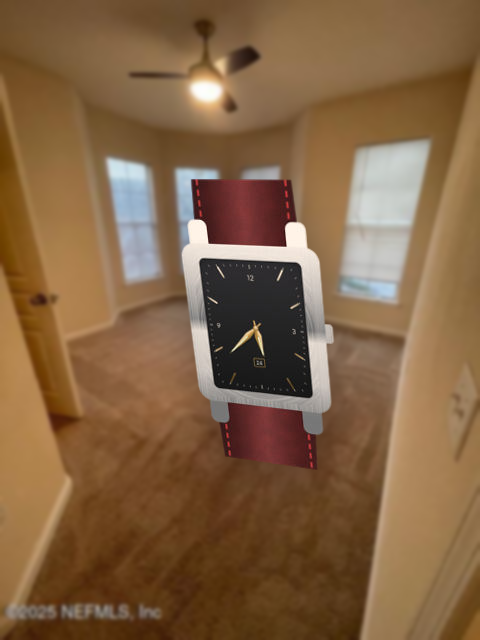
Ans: {"hour": 5, "minute": 38}
